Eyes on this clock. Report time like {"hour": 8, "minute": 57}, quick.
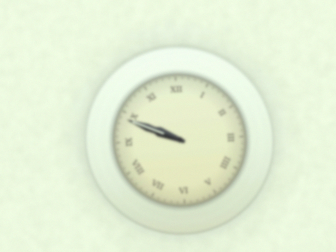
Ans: {"hour": 9, "minute": 49}
